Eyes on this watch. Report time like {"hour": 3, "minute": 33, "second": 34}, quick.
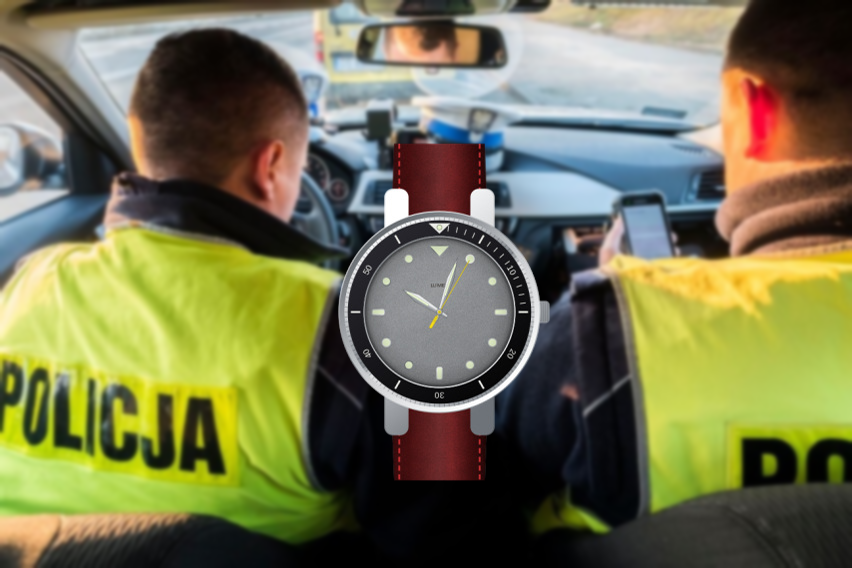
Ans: {"hour": 10, "minute": 3, "second": 5}
